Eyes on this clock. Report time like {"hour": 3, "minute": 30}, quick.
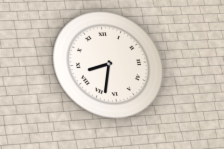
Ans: {"hour": 8, "minute": 33}
